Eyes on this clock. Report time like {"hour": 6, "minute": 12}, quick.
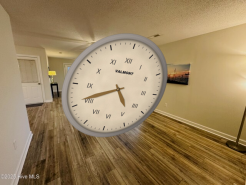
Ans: {"hour": 4, "minute": 41}
